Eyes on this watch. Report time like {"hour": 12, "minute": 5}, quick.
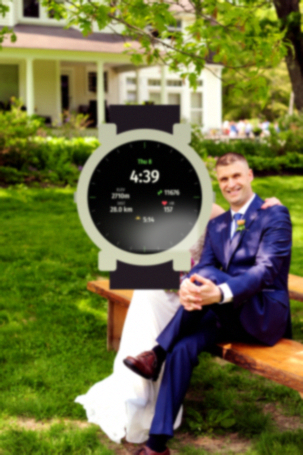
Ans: {"hour": 4, "minute": 39}
